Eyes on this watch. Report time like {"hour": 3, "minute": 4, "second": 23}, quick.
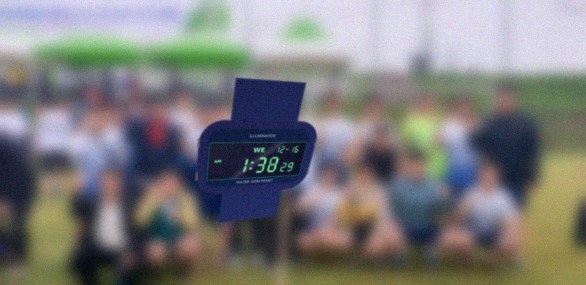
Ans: {"hour": 1, "minute": 38, "second": 29}
